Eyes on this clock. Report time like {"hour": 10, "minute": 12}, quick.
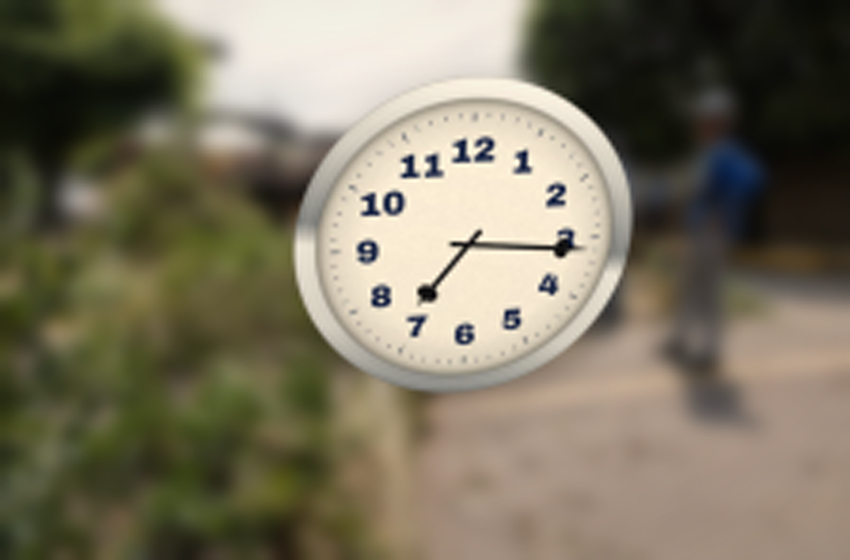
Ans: {"hour": 7, "minute": 16}
